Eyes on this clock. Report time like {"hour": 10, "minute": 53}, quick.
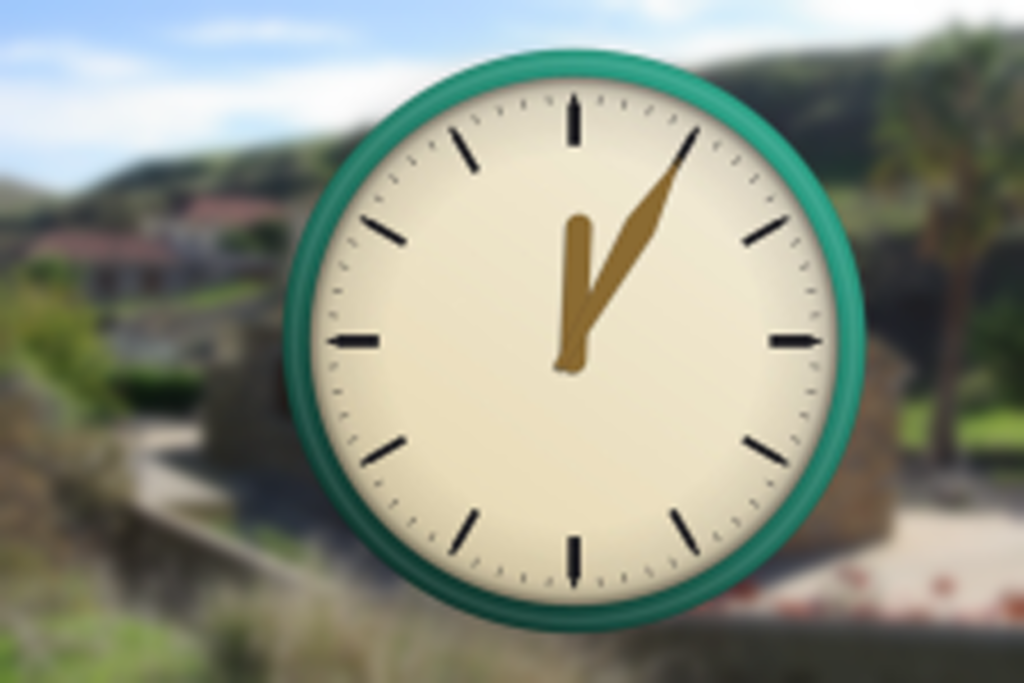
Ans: {"hour": 12, "minute": 5}
